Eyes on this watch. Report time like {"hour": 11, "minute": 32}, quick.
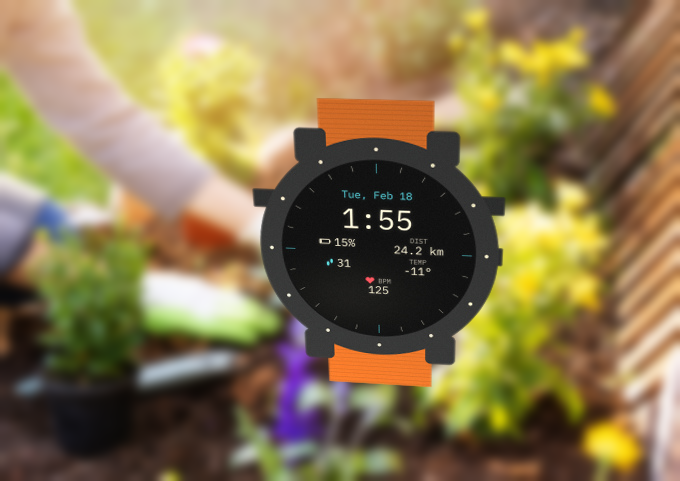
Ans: {"hour": 1, "minute": 55}
